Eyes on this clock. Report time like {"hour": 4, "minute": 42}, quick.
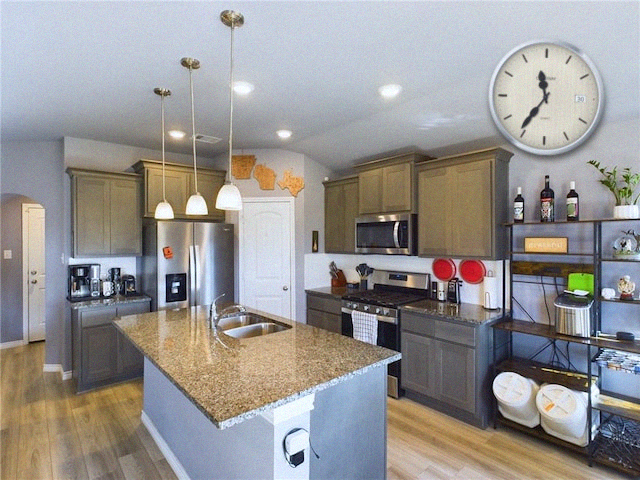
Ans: {"hour": 11, "minute": 36}
